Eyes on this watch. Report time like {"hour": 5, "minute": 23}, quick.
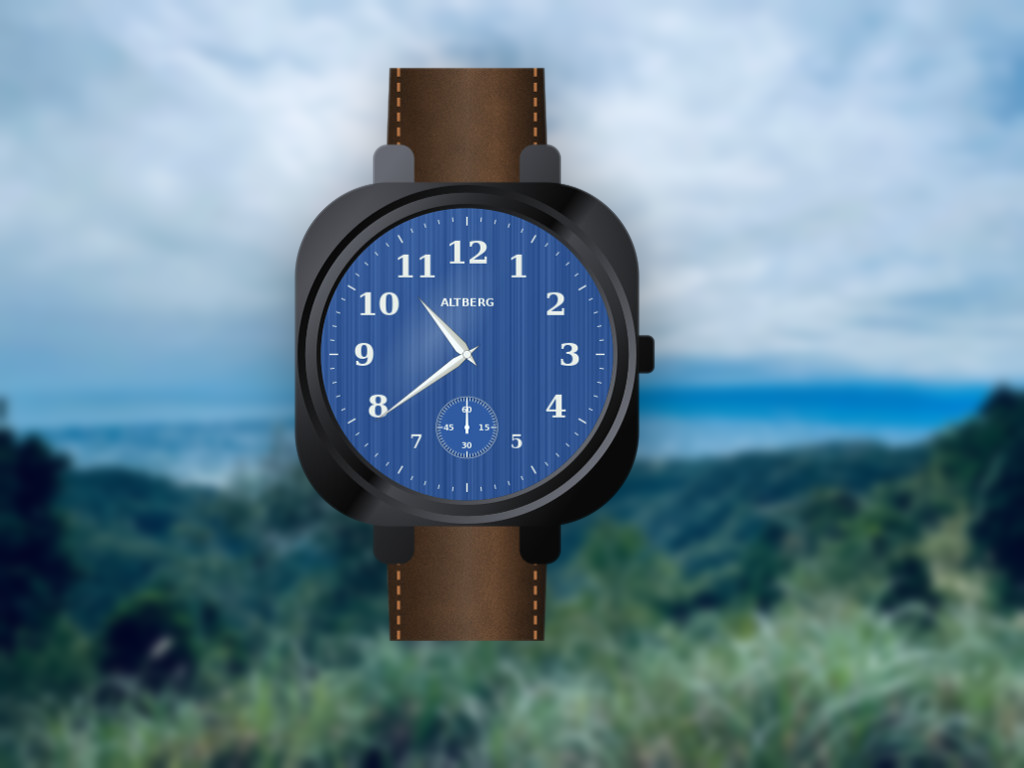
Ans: {"hour": 10, "minute": 39}
